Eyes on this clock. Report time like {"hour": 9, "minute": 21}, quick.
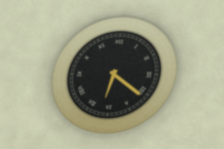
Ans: {"hour": 6, "minute": 21}
